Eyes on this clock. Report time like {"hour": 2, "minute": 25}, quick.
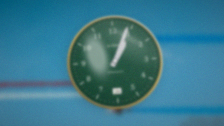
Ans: {"hour": 1, "minute": 4}
